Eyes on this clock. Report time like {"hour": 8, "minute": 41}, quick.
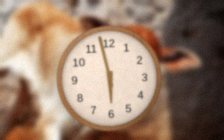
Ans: {"hour": 5, "minute": 58}
